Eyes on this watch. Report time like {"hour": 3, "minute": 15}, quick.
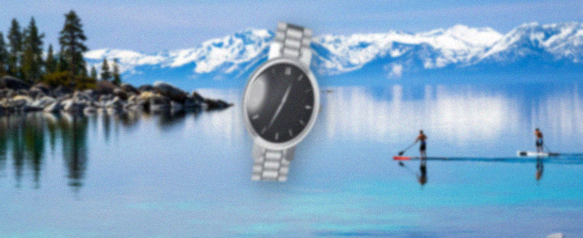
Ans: {"hour": 12, "minute": 34}
